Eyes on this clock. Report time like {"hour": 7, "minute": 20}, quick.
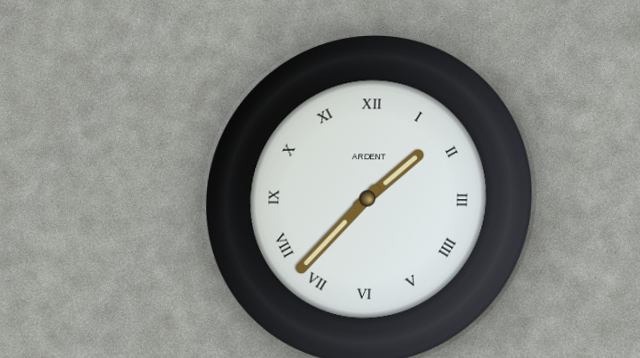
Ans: {"hour": 1, "minute": 37}
